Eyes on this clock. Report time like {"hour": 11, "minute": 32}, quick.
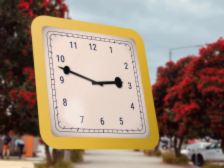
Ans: {"hour": 2, "minute": 48}
